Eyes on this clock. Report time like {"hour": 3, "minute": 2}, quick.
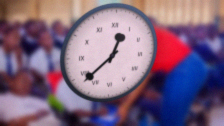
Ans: {"hour": 12, "minute": 38}
